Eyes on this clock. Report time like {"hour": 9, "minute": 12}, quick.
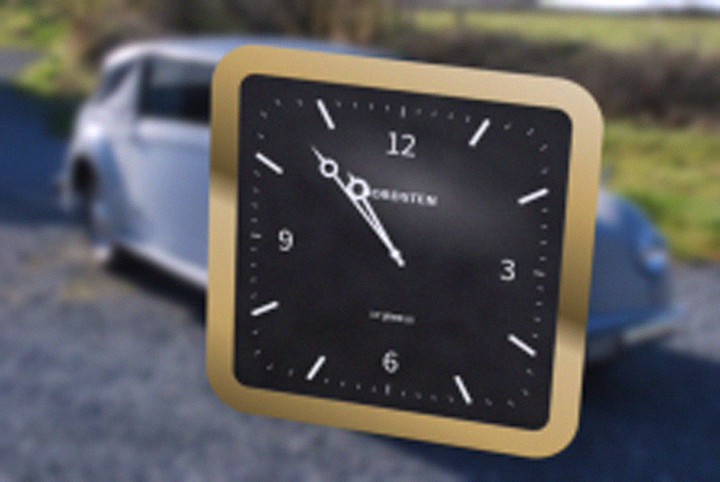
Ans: {"hour": 10, "minute": 53}
